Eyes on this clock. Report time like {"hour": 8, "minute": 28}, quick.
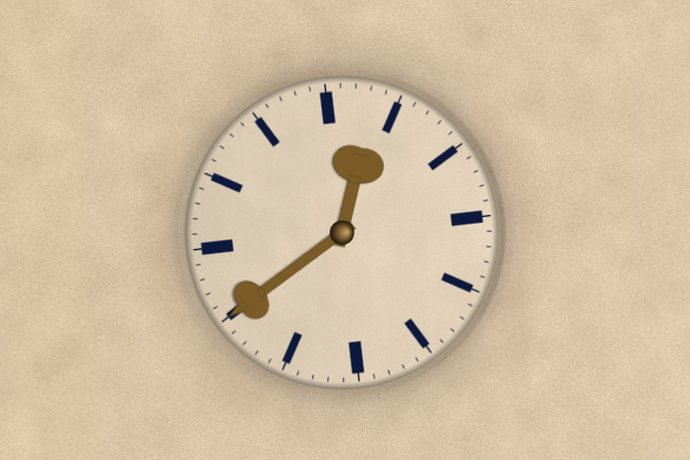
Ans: {"hour": 12, "minute": 40}
